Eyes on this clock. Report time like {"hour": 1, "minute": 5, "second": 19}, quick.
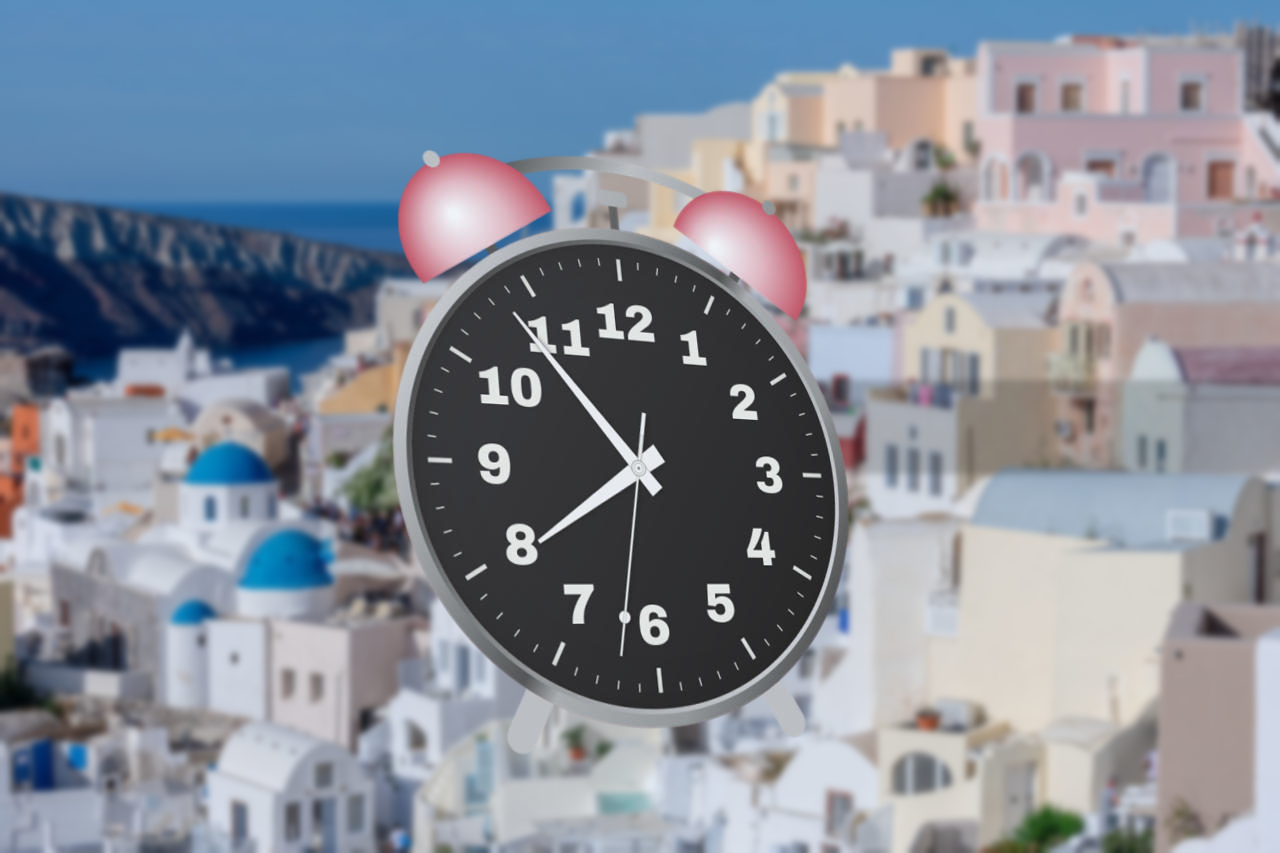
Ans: {"hour": 7, "minute": 53, "second": 32}
